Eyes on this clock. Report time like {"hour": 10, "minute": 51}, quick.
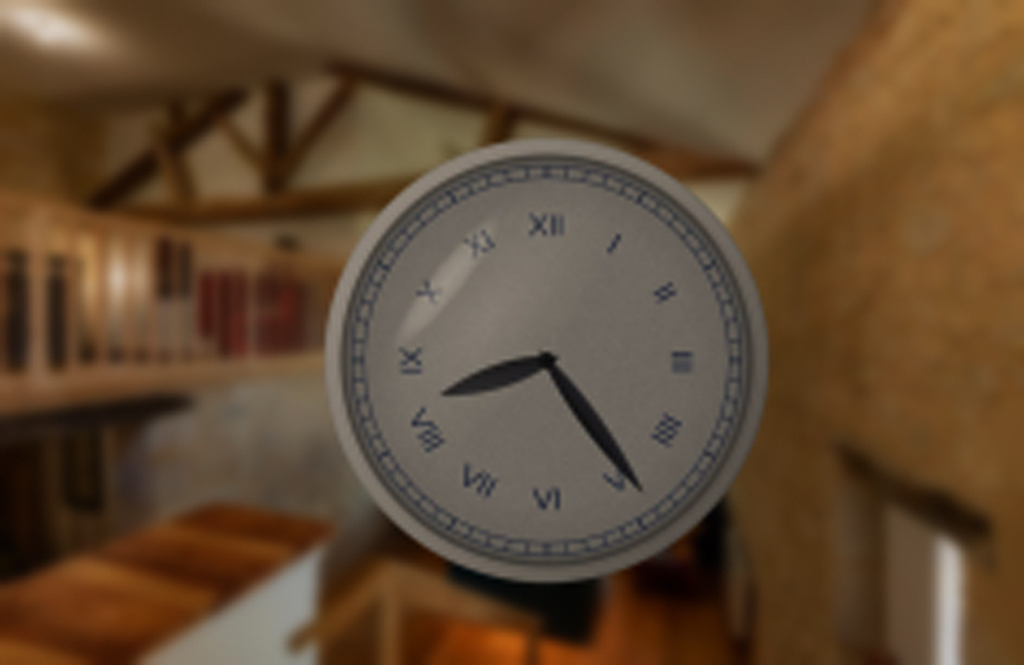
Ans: {"hour": 8, "minute": 24}
